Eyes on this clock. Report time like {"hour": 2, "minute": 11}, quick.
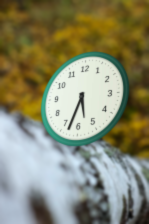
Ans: {"hour": 5, "minute": 33}
